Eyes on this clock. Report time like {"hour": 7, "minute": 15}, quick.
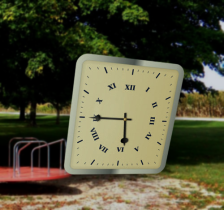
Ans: {"hour": 5, "minute": 45}
